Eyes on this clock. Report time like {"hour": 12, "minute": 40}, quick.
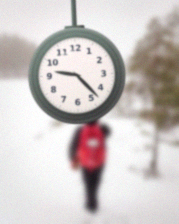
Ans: {"hour": 9, "minute": 23}
